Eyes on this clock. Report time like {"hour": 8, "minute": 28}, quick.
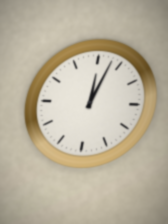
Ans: {"hour": 12, "minute": 3}
